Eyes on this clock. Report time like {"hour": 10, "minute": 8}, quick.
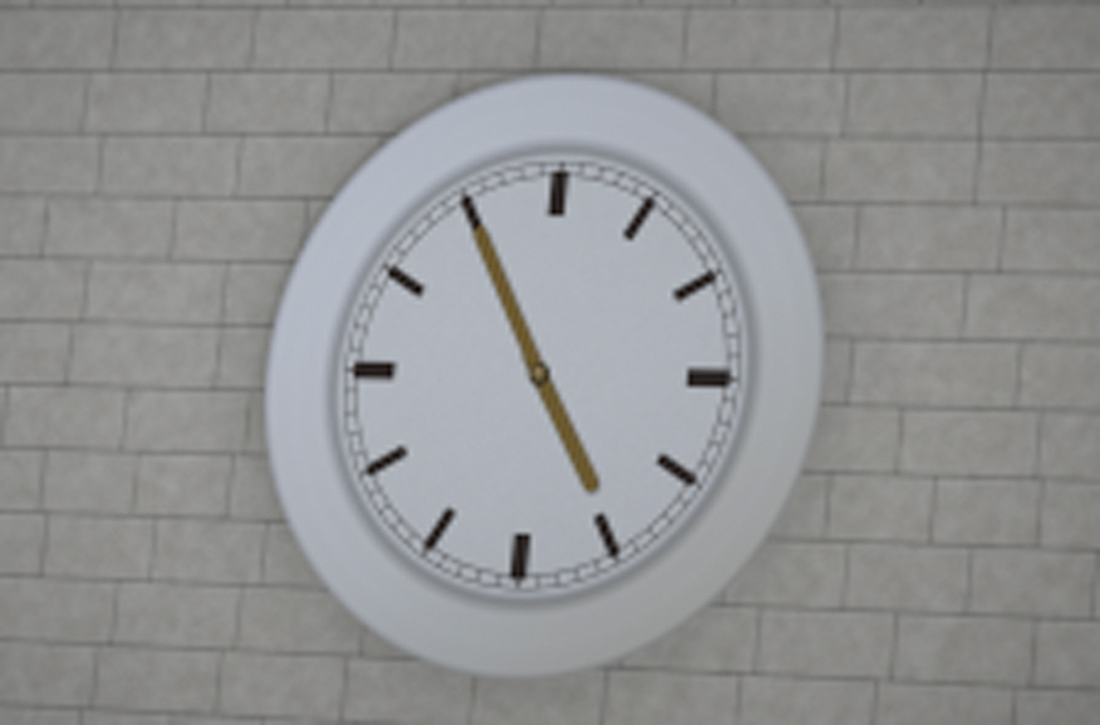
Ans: {"hour": 4, "minute": 55}
